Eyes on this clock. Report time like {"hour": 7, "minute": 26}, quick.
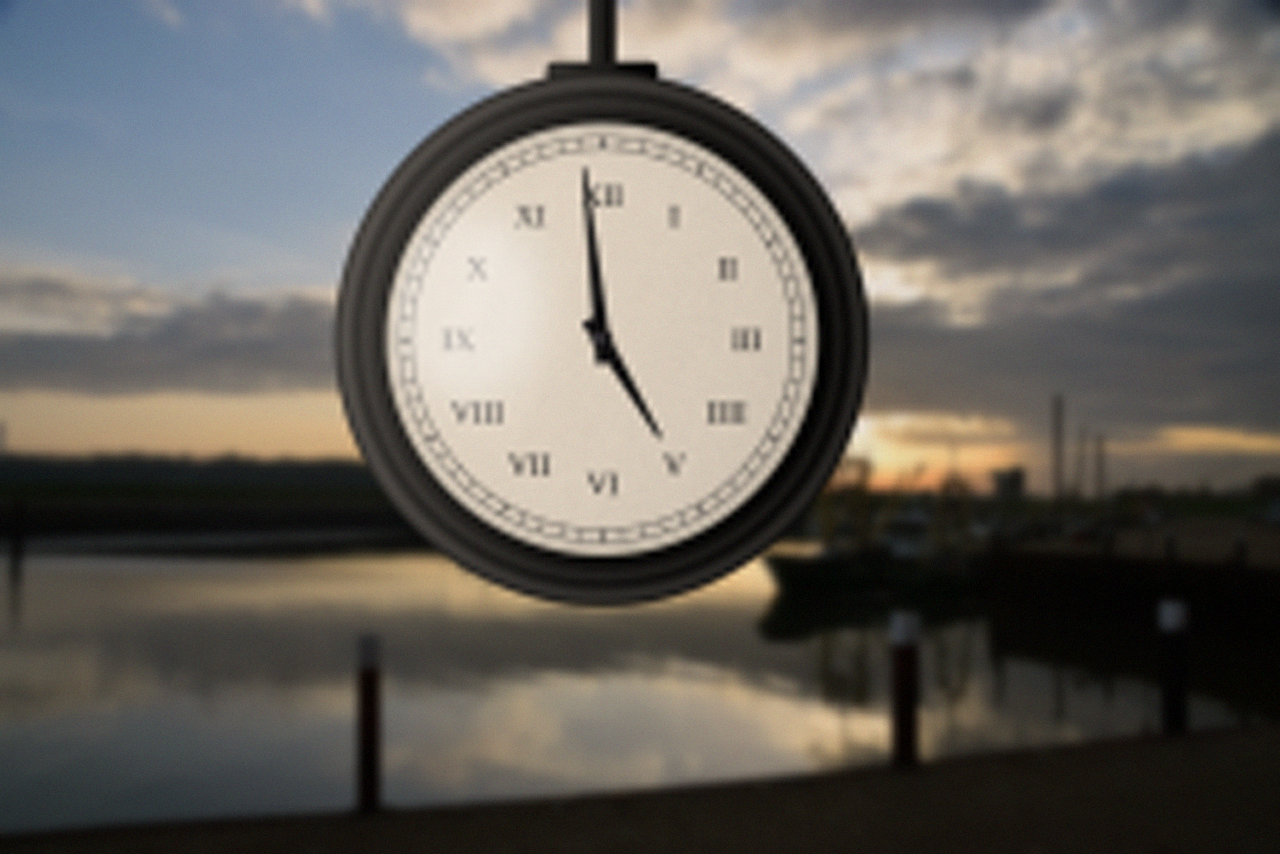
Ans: {"hour": 4, "minute": 59}
